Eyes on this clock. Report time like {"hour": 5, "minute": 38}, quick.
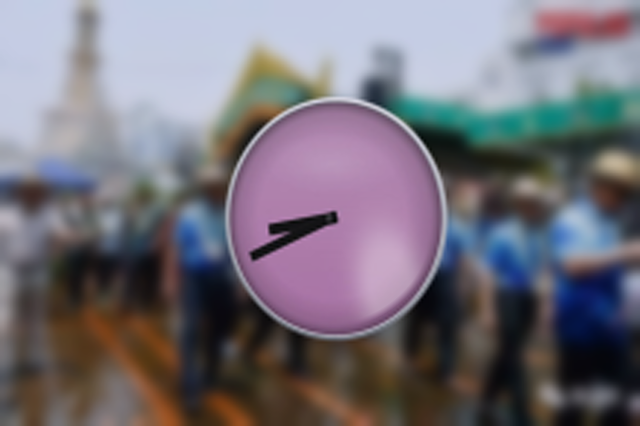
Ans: {"hour": 8, "minute": 41}
